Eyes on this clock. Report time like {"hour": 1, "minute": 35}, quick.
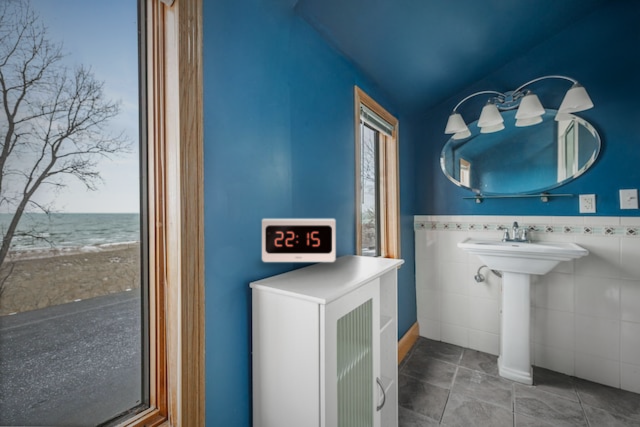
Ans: {"hour": 22, "minute": 15}
